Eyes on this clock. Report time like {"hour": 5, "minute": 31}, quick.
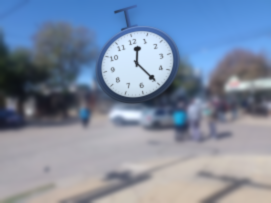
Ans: {"hour": 12, "minute": 25}
